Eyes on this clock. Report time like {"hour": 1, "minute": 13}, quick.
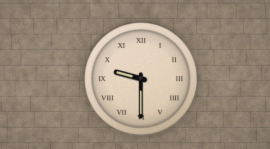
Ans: {"hour": 9, "minute": 30}
